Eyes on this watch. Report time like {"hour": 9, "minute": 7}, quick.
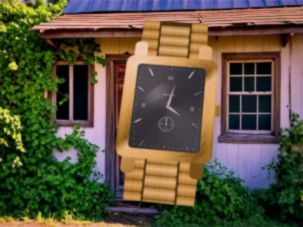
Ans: {"hour": 4, "minute": 2}
